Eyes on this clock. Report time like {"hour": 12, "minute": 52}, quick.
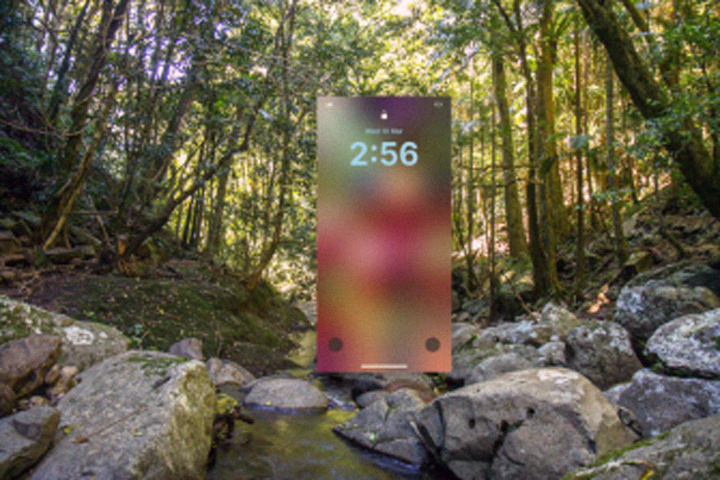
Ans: {"hour": 2, "minute": 56}
